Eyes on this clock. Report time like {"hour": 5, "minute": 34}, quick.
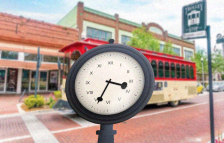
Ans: {"hour": 3, "minute": 34}
